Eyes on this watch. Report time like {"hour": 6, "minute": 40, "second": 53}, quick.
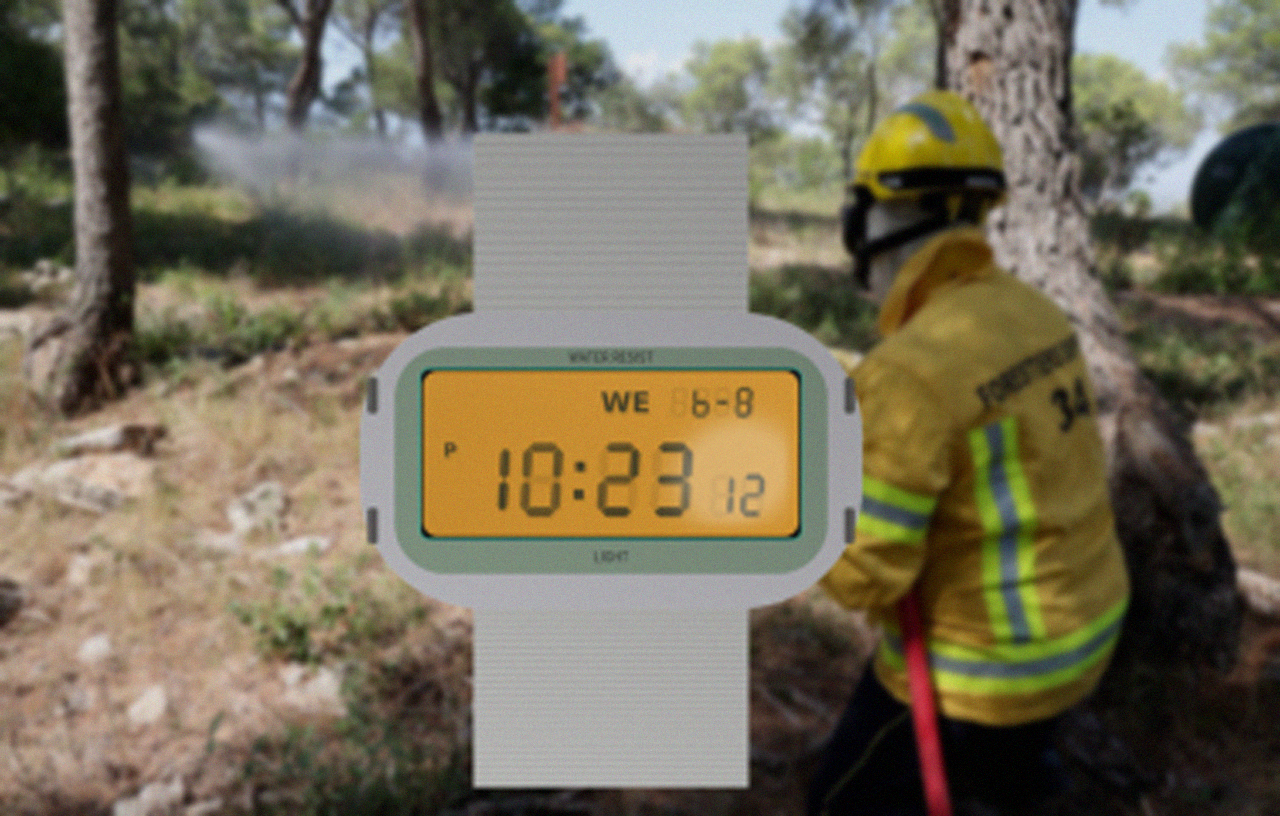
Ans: {"hour": 10, "minute": 23, "second": 12}
